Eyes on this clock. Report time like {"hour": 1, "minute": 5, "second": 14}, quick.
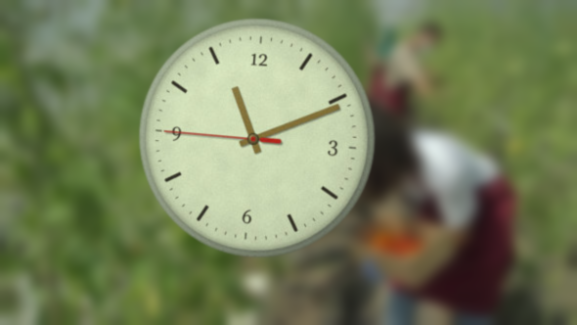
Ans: {"hour": 11, "minute": 10, "second": 45}
